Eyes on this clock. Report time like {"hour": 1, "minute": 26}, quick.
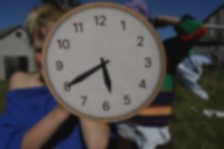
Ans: {"hour": 5, "minute": 40}
